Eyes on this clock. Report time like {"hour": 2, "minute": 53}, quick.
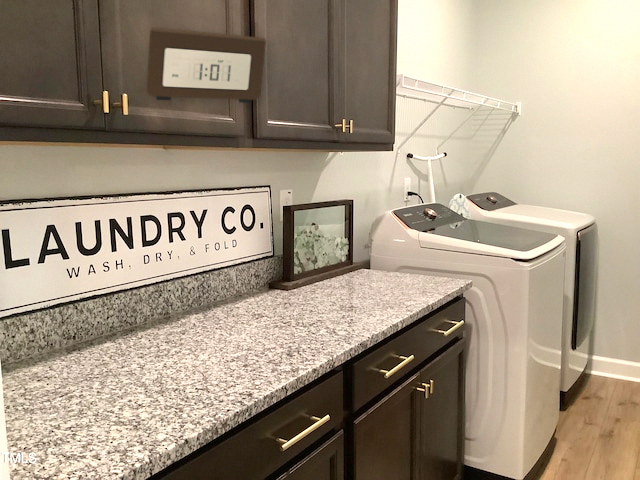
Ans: {"hour": 1, "minute": 1}
